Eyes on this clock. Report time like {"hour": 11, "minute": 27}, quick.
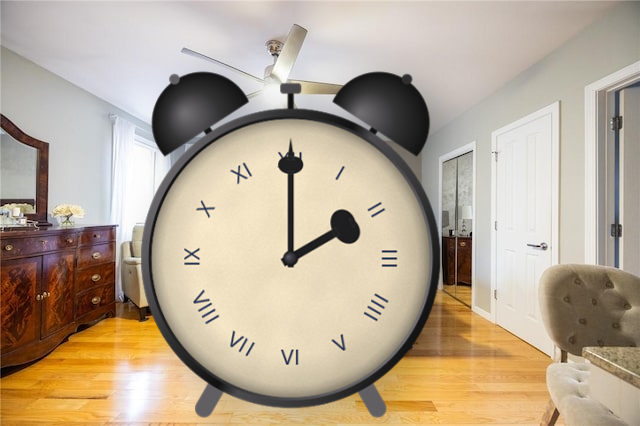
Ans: {"hour": 2, "minute": 0}
